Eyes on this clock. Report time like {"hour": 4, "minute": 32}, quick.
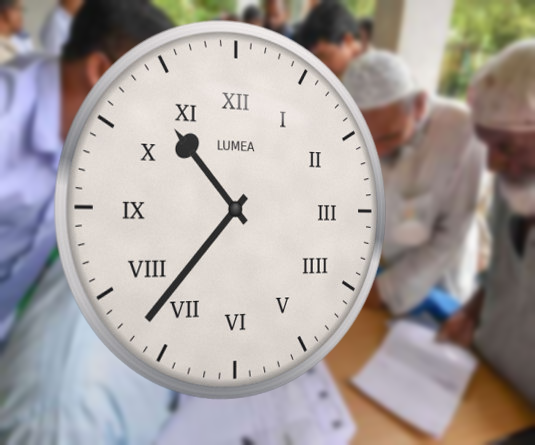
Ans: {"hour": 10, "minute": 37}
